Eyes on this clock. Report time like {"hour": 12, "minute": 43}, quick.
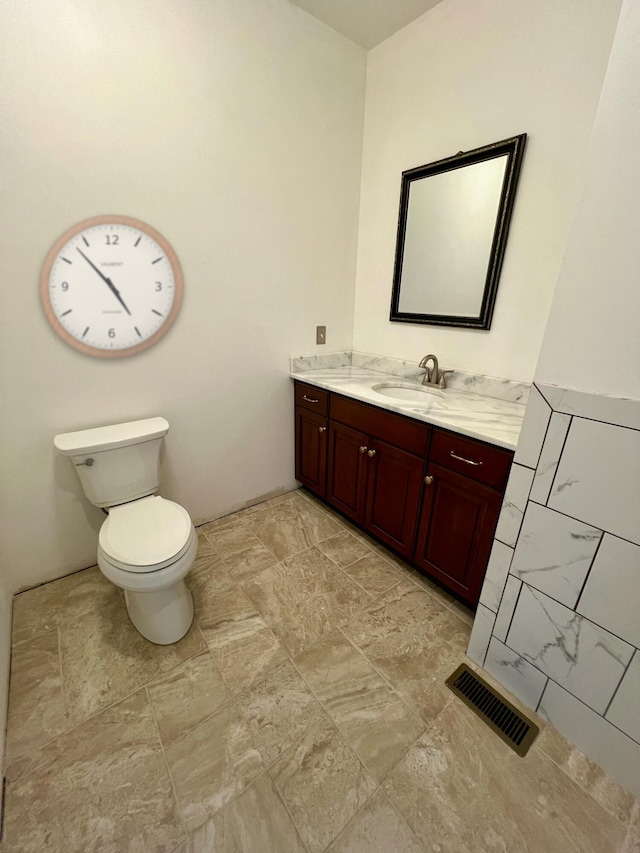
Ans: {"hour": 4, "minute": 53}
